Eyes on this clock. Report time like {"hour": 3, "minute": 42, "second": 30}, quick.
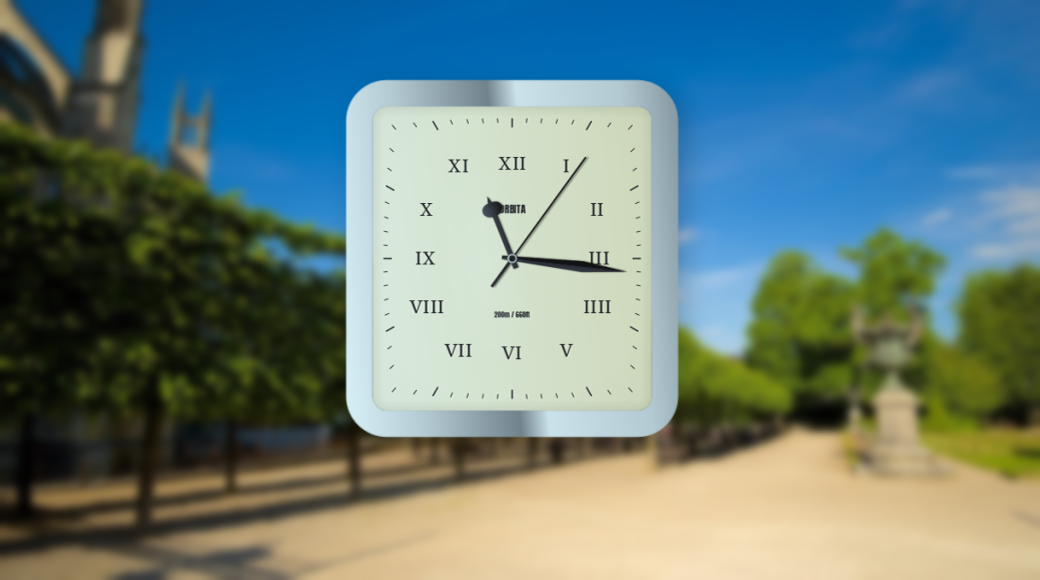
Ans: {"hour": 11, "minute": 16, "second": 6}
